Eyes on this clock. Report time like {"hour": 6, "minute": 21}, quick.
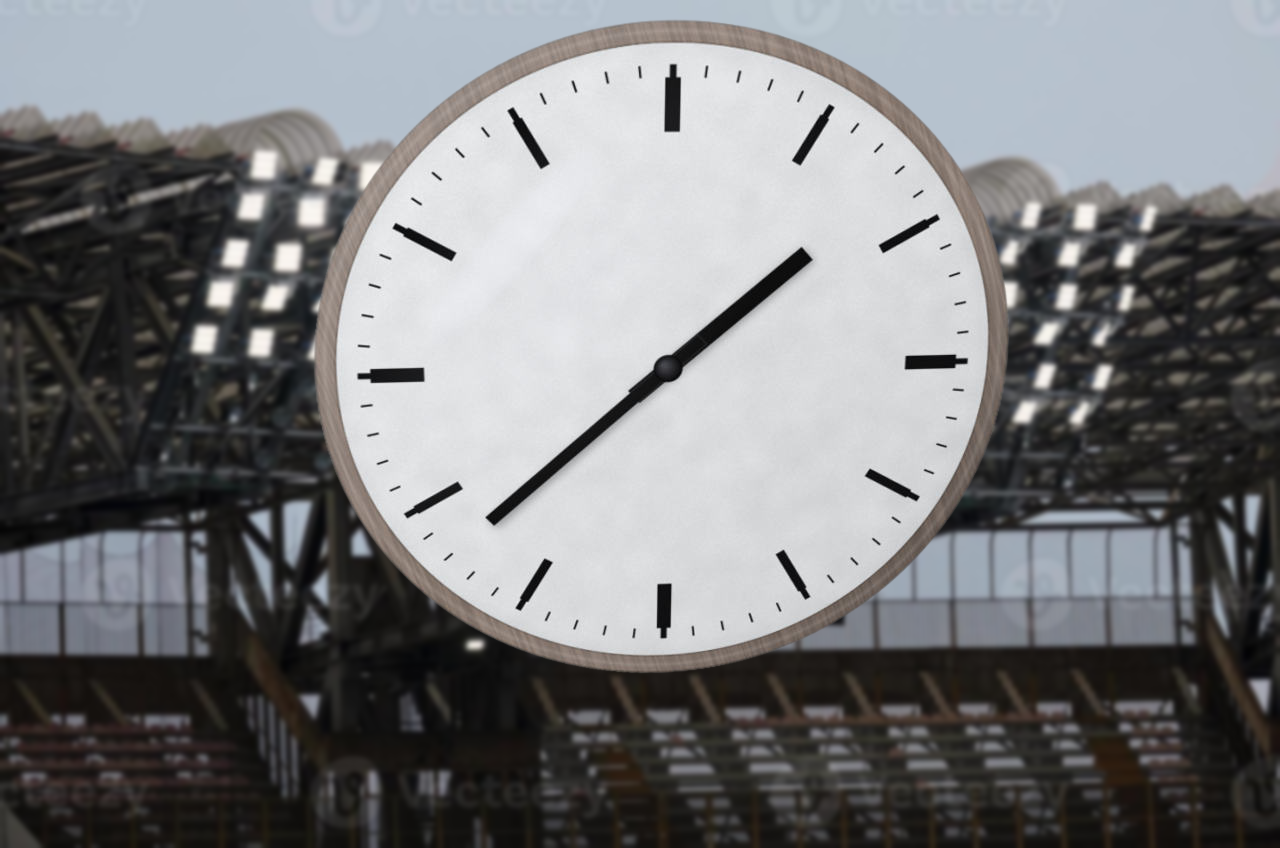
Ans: {"hour": 1, "minute": 38}
